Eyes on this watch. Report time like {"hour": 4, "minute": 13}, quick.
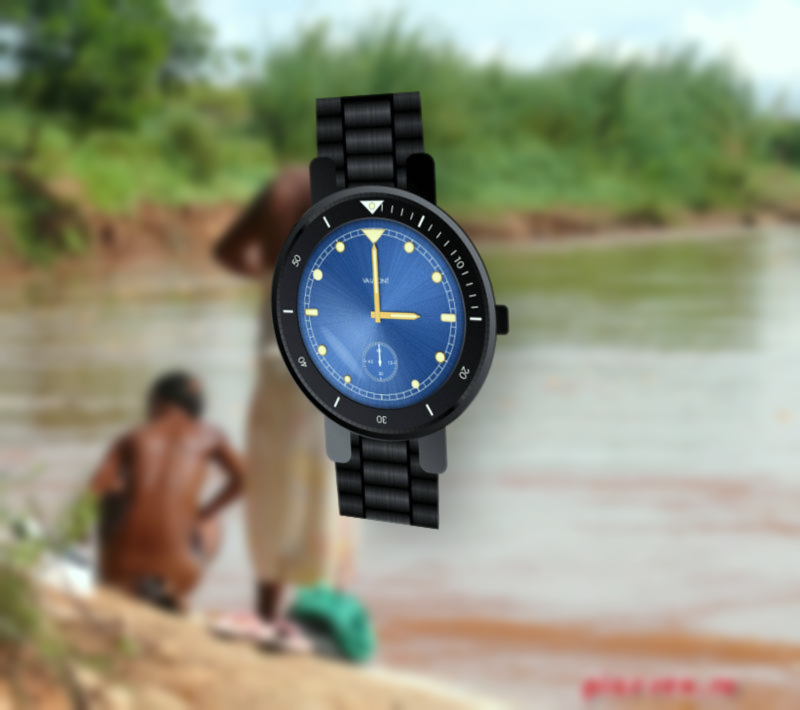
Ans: {"hour": 3, "minute": 0}
